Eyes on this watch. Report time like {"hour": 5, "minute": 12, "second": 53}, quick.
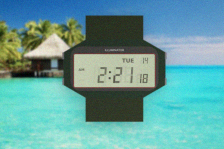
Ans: {"hour": 2, "minute": 21, "second": 18}
